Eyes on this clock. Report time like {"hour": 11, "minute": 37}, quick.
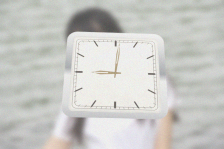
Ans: {"hour": 9, "minute": 1}
